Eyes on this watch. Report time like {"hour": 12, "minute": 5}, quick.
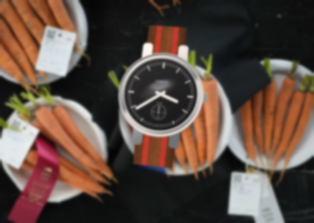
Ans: {"hour": 3, "minute": 39}
